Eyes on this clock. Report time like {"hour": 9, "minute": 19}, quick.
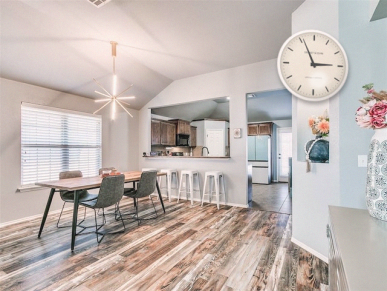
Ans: {"hour": 2, "minute": 56}
